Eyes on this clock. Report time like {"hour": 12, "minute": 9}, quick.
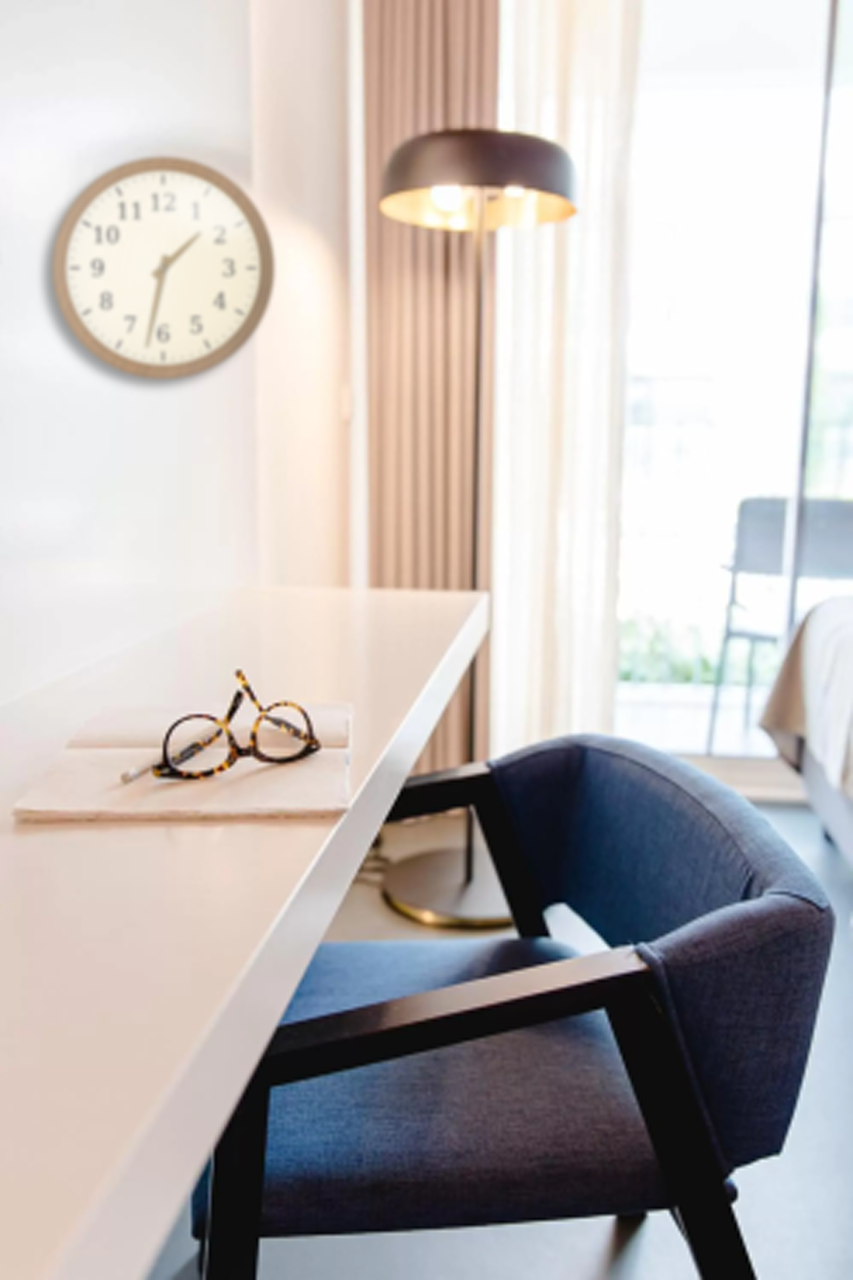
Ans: {"hour": 1, "minute": 32}
